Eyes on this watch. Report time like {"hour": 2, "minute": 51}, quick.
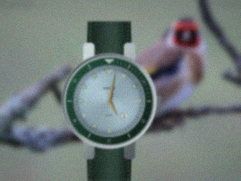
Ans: {"hour": 5, "minute": 2}
